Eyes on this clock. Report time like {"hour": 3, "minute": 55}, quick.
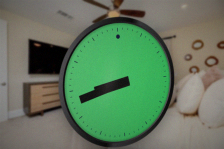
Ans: {"hour": 8, "minute": 43}
